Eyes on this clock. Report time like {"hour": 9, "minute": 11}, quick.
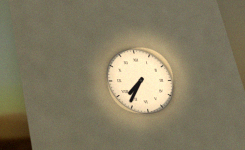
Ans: {"hour": 7, "minute": 36}
